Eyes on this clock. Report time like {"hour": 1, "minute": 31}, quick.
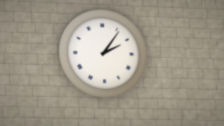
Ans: {"hour": 2, "minute": 6}
